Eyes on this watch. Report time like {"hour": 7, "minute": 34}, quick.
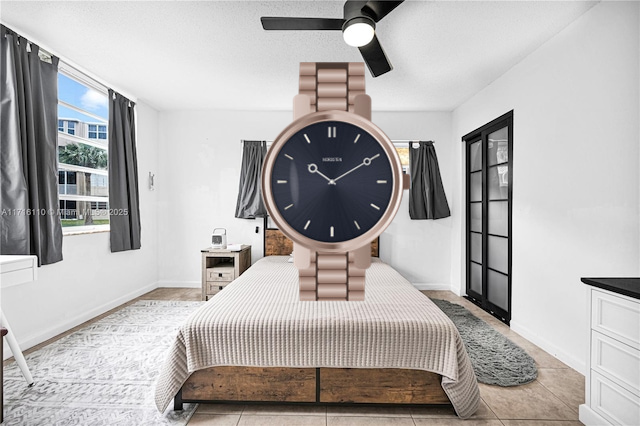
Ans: {"hour": 10, "minute": 10}
